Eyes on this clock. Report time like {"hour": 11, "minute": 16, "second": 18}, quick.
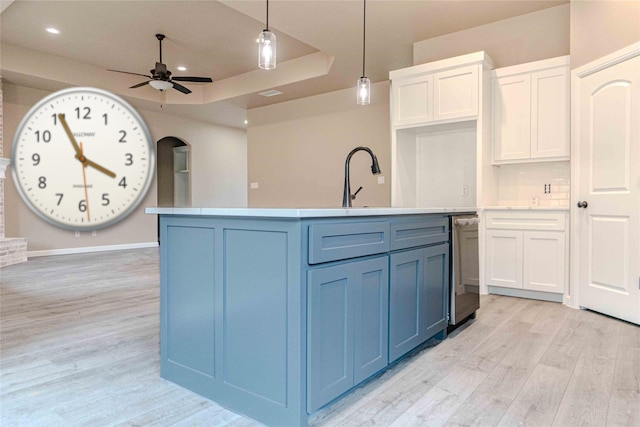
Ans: {"hour": 3, "minute": 55, "second": 29}
